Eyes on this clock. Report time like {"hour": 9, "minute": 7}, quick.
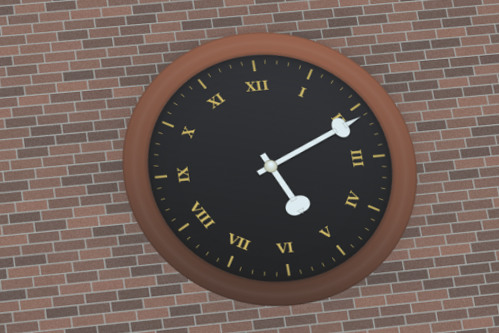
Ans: {"hour": 5, "minute": 11}
